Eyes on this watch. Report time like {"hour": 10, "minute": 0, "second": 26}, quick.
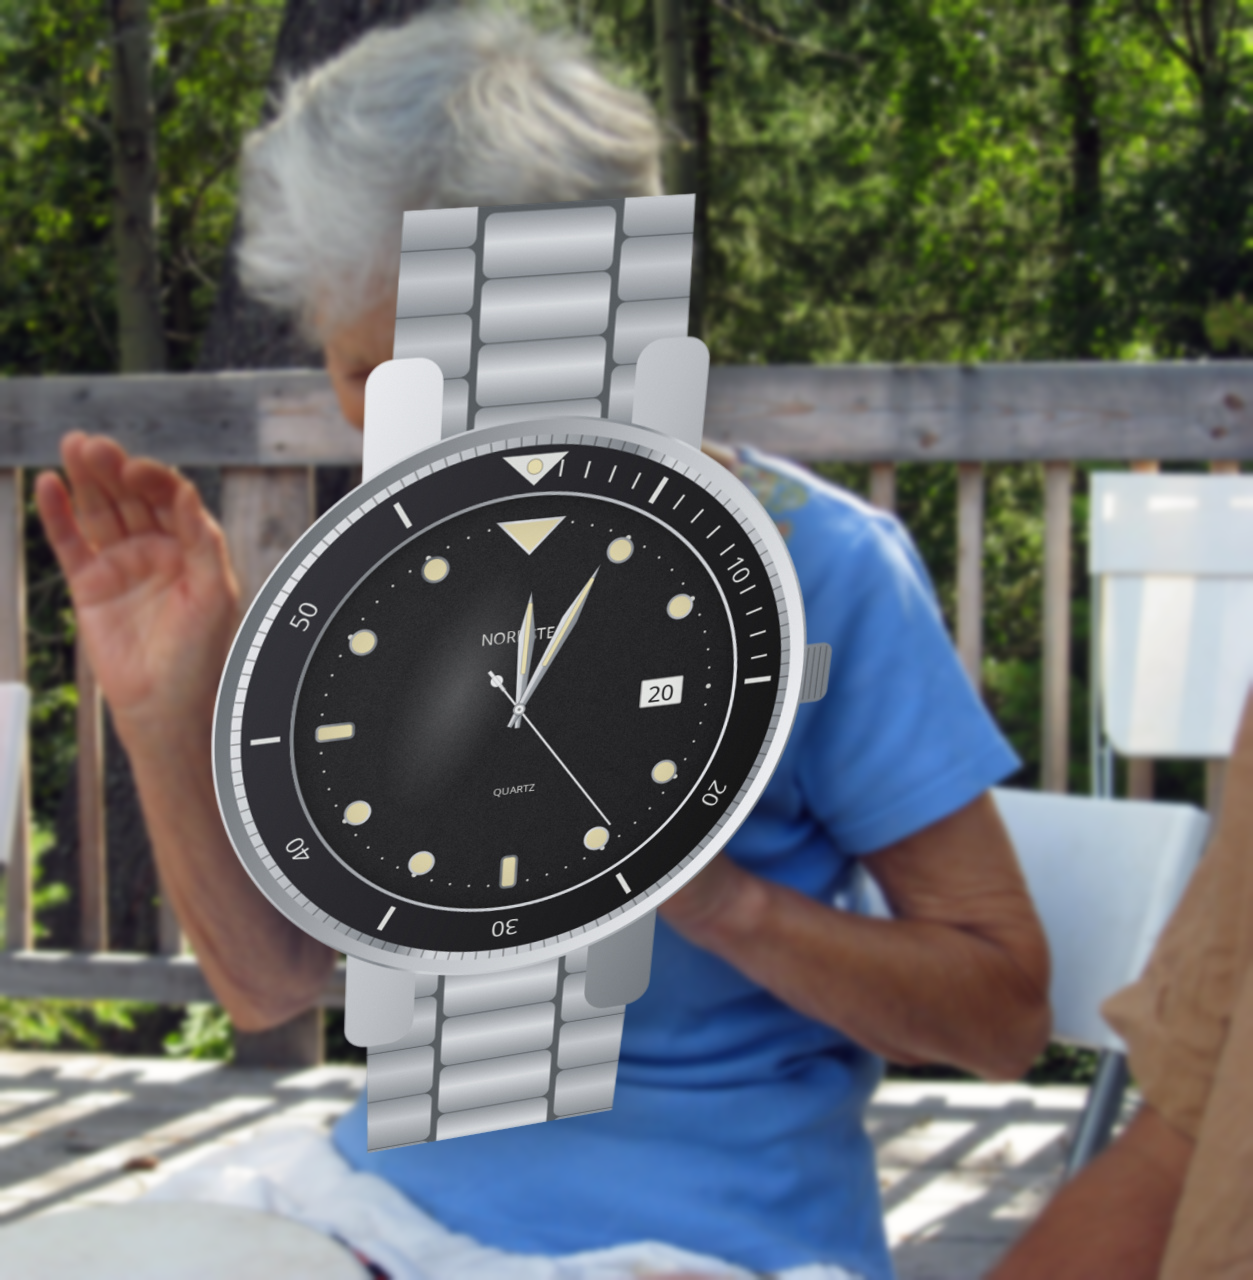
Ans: {"hour": 12, "minute": 4, "second": 24}
